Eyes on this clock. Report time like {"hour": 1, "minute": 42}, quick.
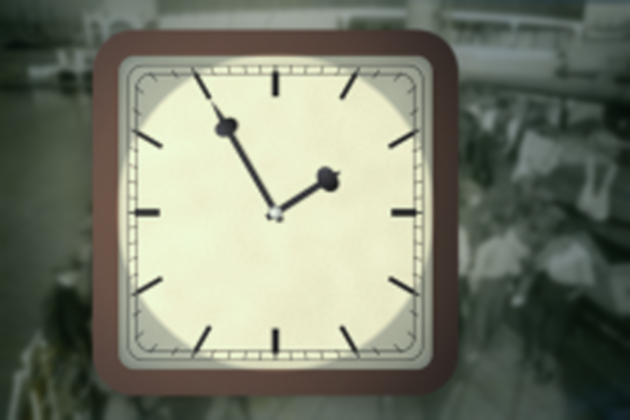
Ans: {"hour": 1, "minute": 55}
